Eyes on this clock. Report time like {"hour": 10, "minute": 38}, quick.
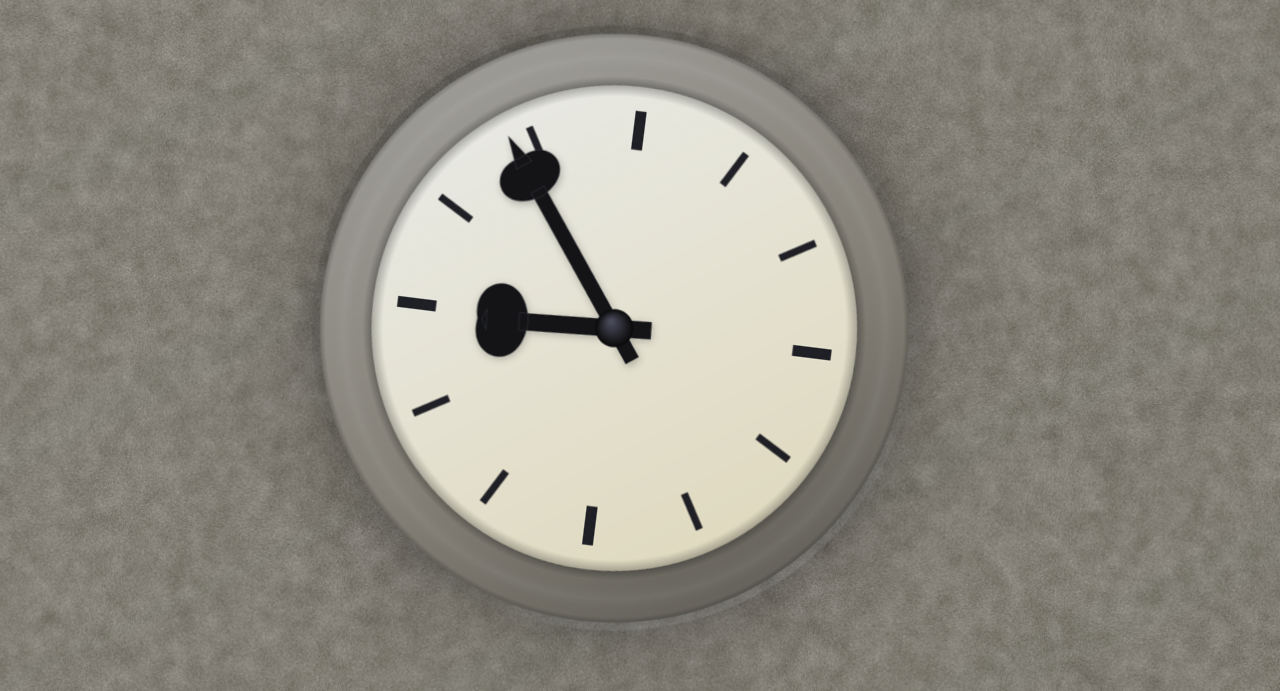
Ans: {"hour": 8, "minute": 54}
